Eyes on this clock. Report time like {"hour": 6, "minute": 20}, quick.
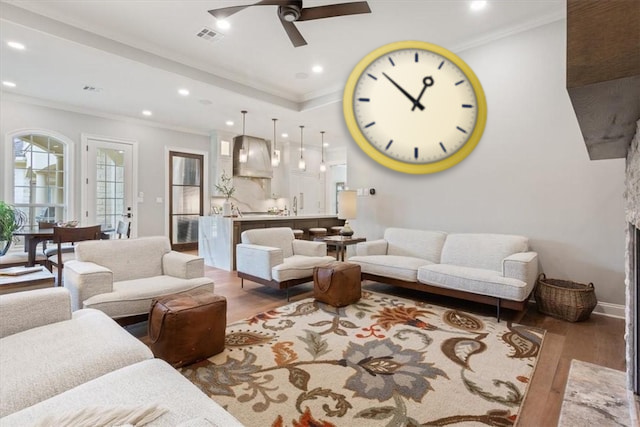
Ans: {"hour": 12, "minute": 52}
